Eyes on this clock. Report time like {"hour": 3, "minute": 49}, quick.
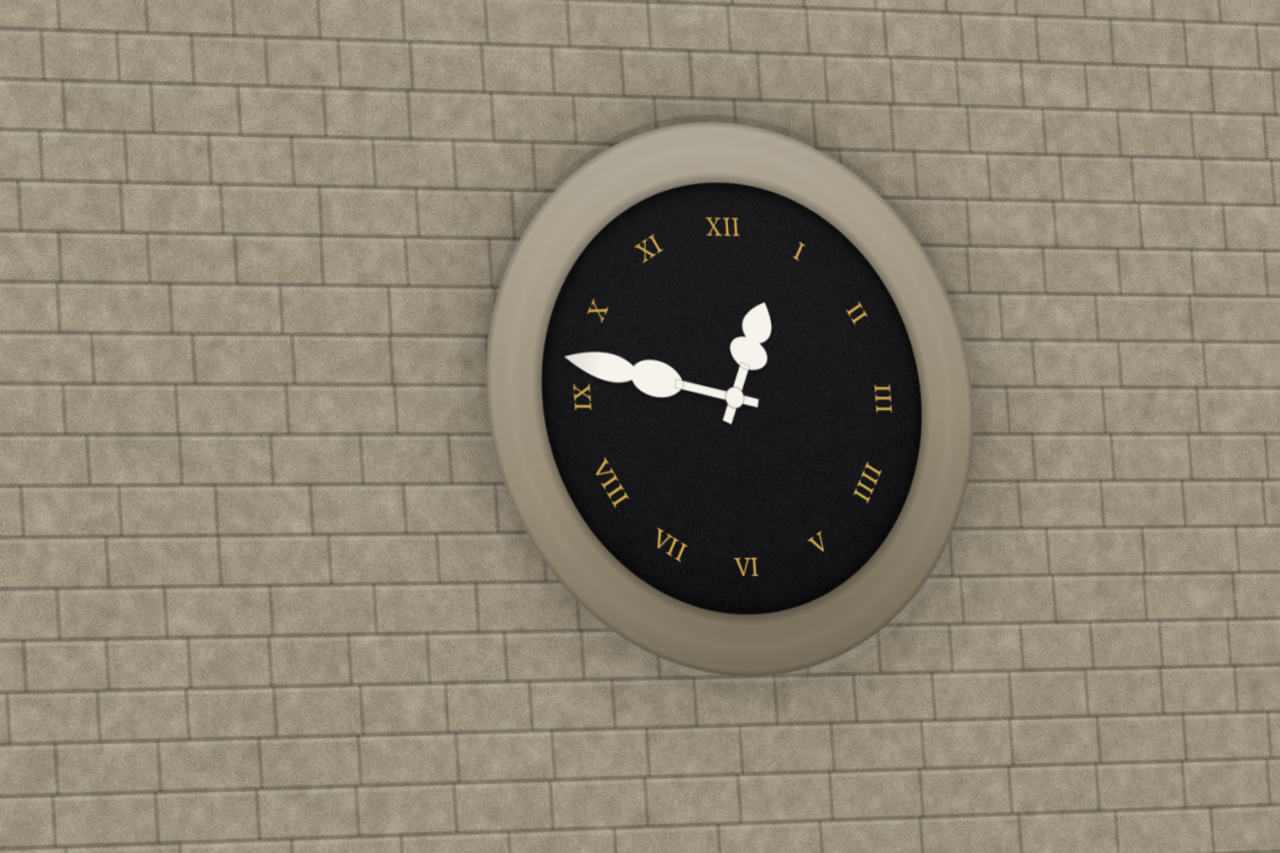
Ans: {"hour": 12, "minute": 47}
